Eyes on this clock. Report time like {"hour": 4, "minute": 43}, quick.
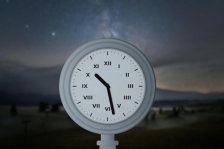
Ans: {"hour": 10, "minute": 28}
